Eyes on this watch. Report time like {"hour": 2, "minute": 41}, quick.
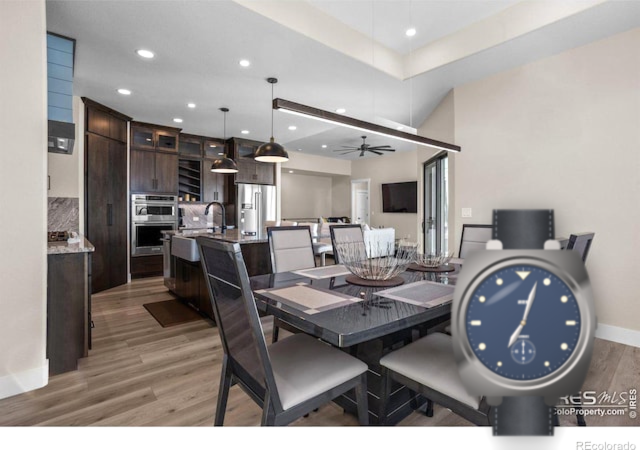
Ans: {"hour": 7, "minute": 3}
